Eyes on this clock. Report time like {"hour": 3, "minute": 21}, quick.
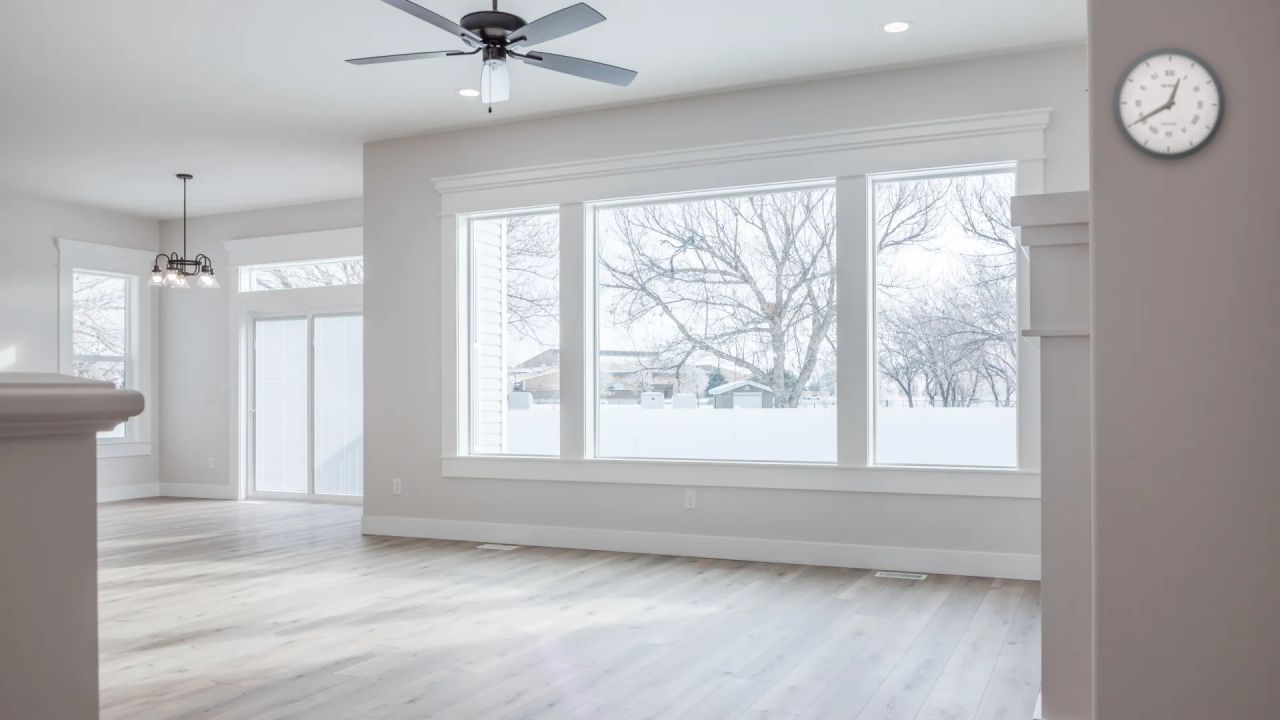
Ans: {"hour": 12, "minute": 40}
